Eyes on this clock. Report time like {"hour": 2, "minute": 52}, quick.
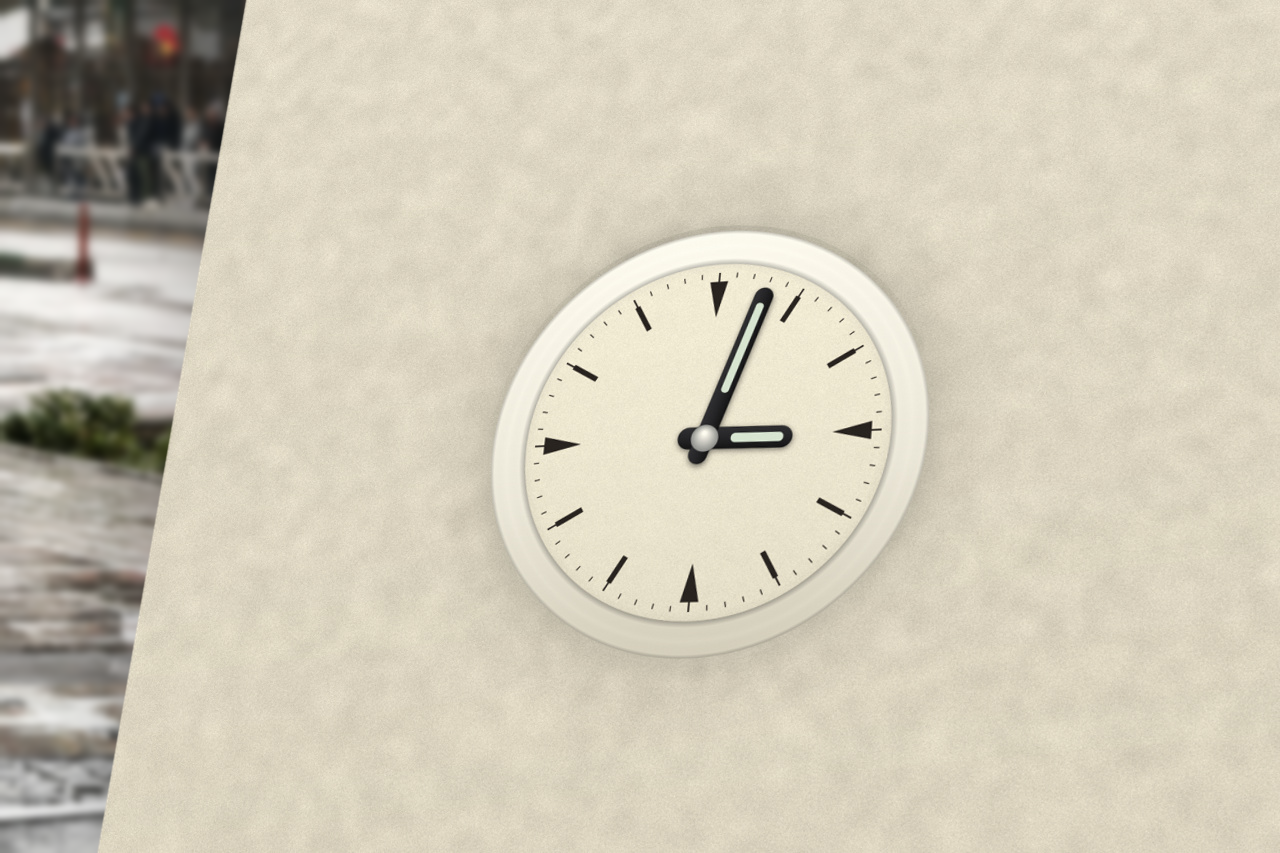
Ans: {"hour": 3, "minute": 3}
